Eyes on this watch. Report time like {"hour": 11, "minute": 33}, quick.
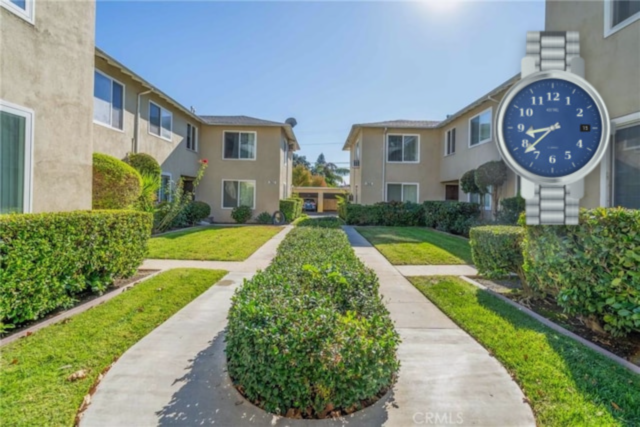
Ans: {"hour": 8, "minute": 38}
